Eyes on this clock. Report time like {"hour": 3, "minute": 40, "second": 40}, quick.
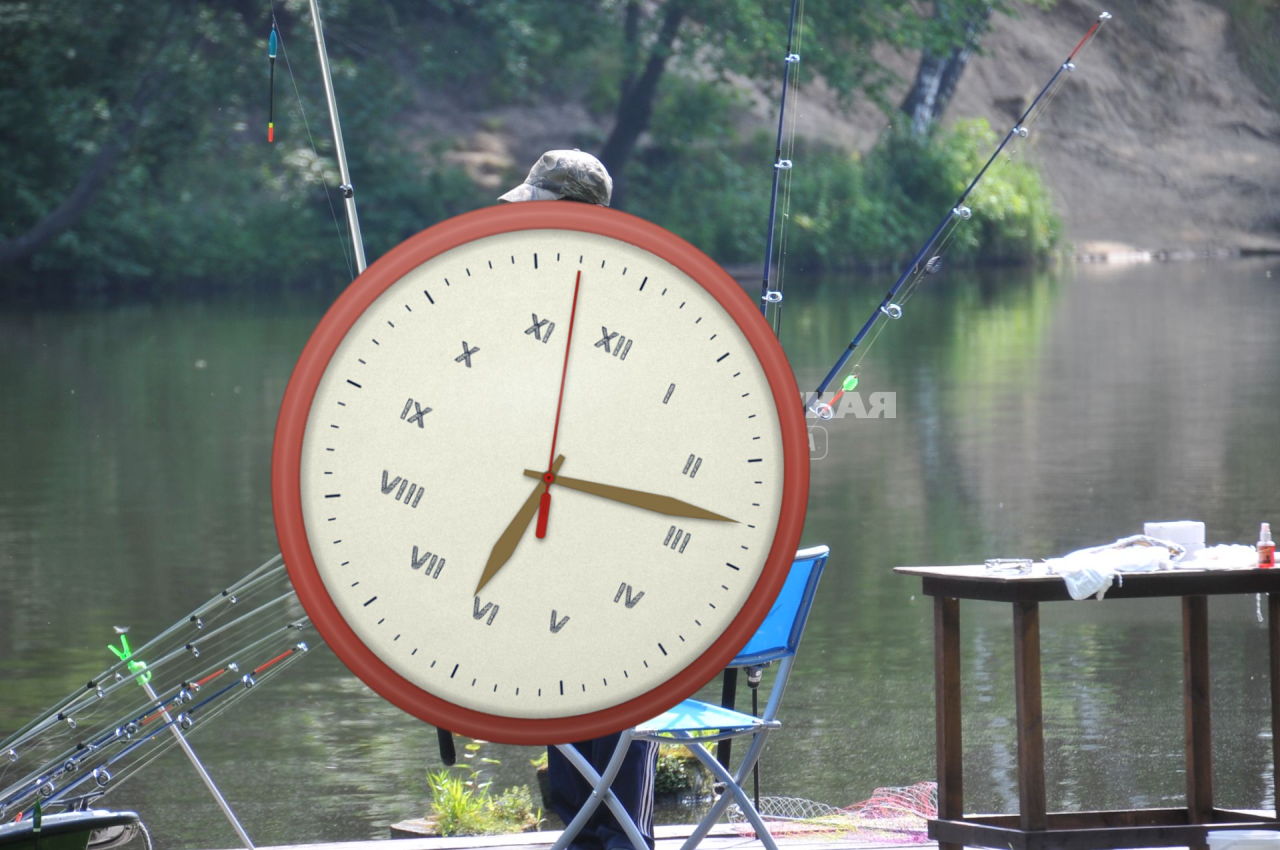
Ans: {"hour": 6, "minute": 12, "second": 57}
